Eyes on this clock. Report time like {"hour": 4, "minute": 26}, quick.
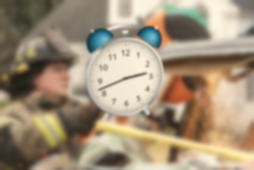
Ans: {"hour": 2, "minute": 42}
